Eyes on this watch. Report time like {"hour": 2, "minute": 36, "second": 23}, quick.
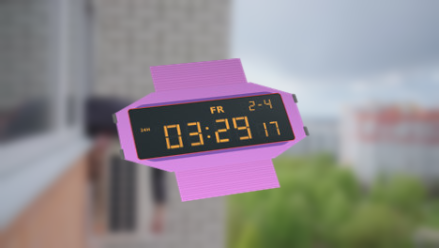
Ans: {"hour": 3, "minute": 29, "second": 17}
